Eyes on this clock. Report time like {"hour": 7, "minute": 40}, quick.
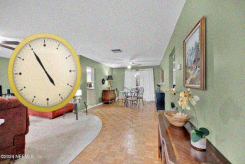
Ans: {"hour": 4, "minute": 55}
